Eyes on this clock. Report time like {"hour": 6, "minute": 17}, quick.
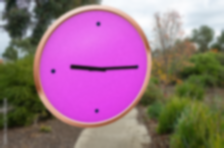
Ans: {"hour": 9, "minute": 15}
